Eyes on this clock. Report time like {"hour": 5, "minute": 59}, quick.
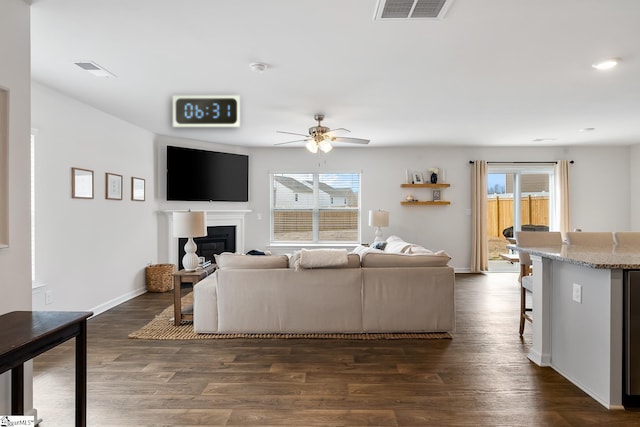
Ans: {"hour": 6, "minute": 31}
